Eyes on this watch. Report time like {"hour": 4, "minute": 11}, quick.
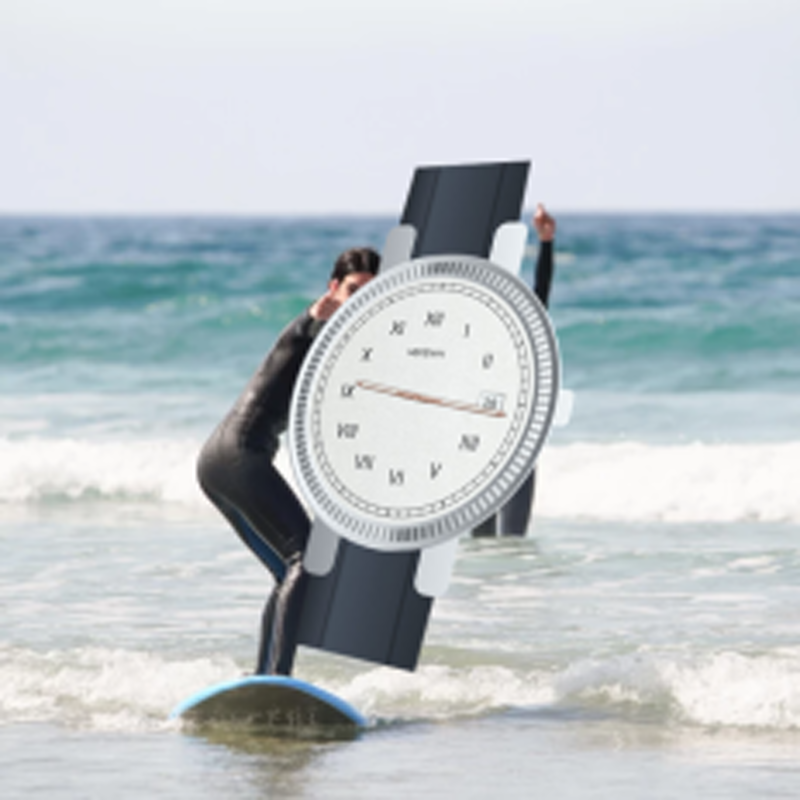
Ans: {"hour": 9, "minute": 16}
